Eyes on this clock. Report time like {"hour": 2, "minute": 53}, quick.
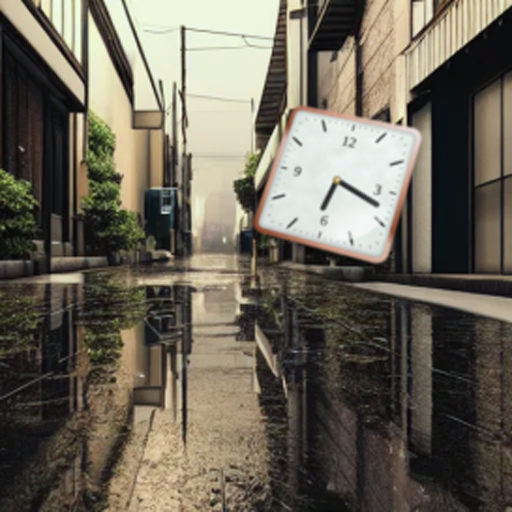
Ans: {"hour": 6, "minute": 18}
